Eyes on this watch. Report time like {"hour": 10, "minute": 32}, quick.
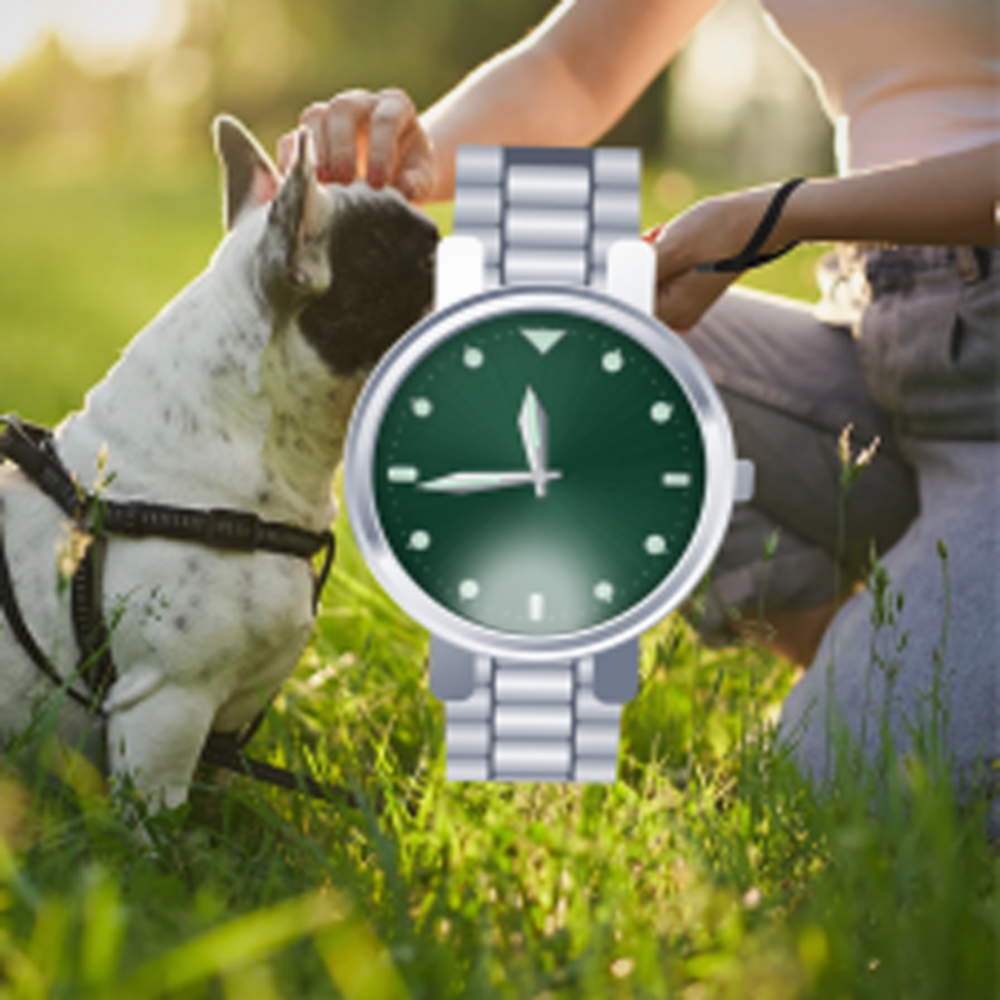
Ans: {"hour": 11, "minute": 44}
